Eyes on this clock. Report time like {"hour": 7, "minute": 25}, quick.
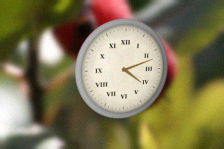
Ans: {"hour": 4, "minute": 12}
